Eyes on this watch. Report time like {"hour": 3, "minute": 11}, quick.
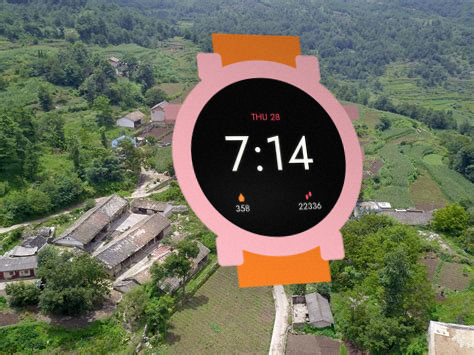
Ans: {"hour": 7, "minute": 14}
